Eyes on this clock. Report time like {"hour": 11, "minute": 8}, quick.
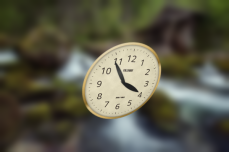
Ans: {"hour": 3, "minute": 54}
